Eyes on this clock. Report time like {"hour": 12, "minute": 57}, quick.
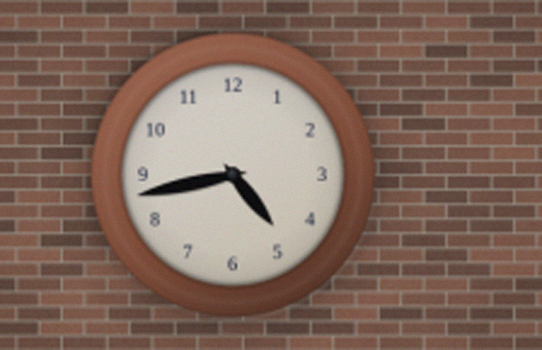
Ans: {"hour": 4, "minute": 43}
